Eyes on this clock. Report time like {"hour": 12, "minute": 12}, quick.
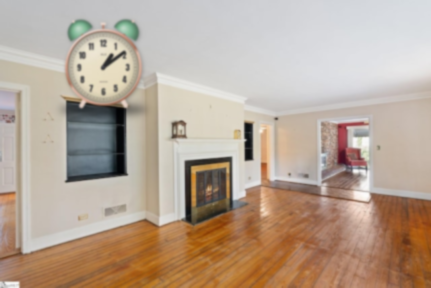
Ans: {"hour": 1, "minute": 9}
